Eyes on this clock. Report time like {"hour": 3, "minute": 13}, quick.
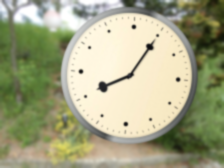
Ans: {"hour": 8, "minute": 5}
